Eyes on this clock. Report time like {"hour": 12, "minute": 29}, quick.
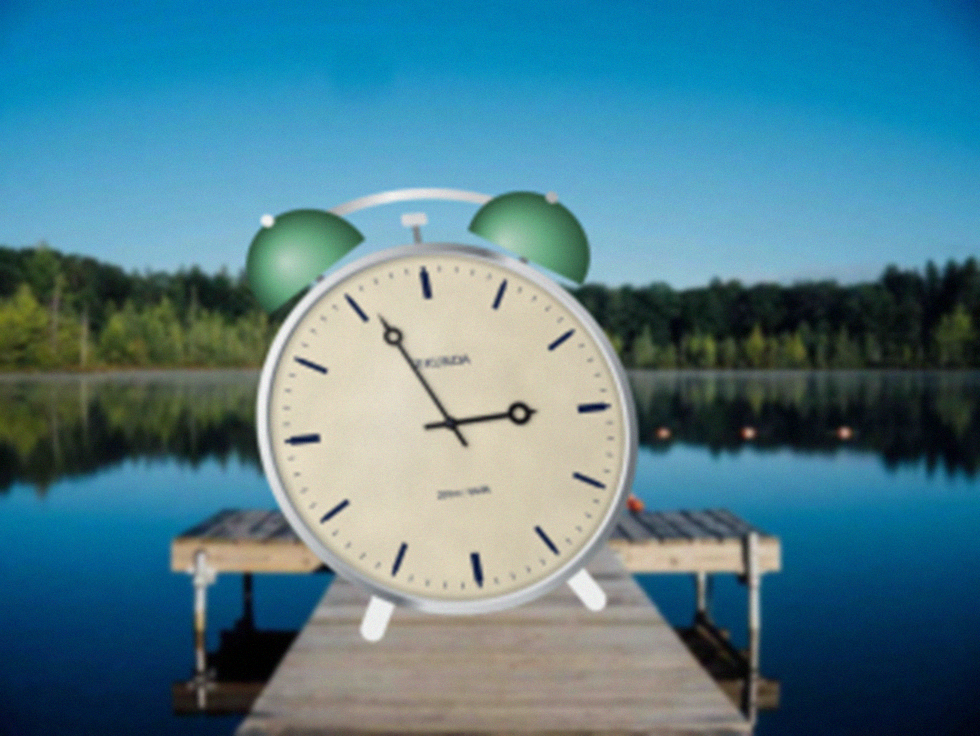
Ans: {"hour": 2, "minute": 56}
